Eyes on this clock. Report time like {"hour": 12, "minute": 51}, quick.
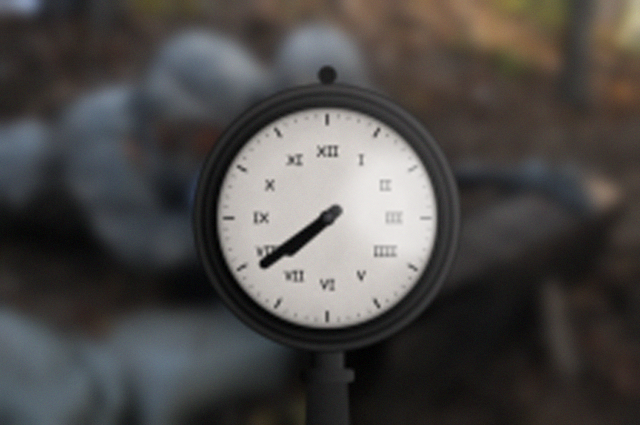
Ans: {"hour": 7, "minute": 39}
